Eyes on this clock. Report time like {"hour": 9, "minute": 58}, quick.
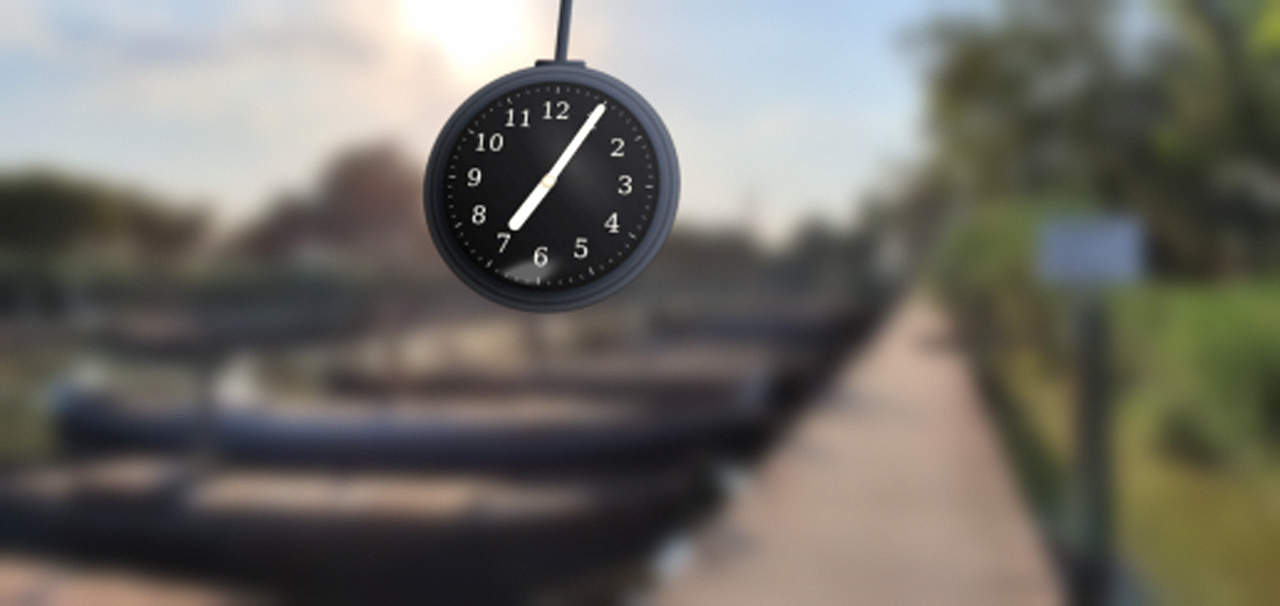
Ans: {"hour": 7, "minute": 5}
